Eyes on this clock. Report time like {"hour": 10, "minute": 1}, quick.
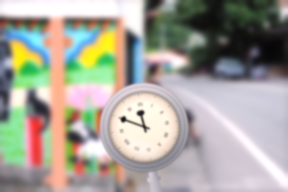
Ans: {"hour": 11, "minute": 50}
